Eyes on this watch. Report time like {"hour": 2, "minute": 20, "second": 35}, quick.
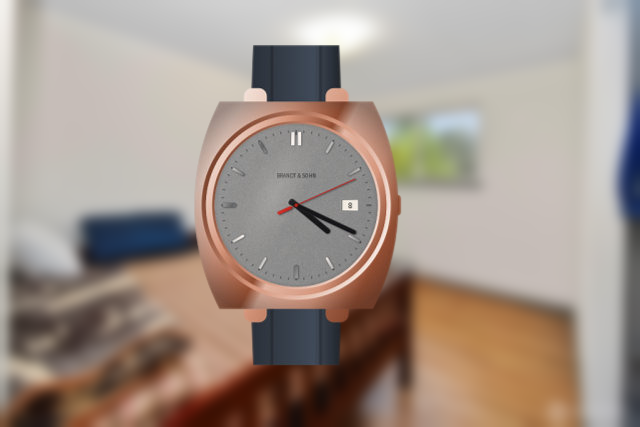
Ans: {"hour": 4, "minute": 19, "second": 11}
